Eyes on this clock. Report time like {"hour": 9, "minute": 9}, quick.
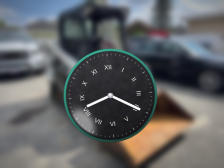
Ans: {"hour": 8, "minute": 20}
